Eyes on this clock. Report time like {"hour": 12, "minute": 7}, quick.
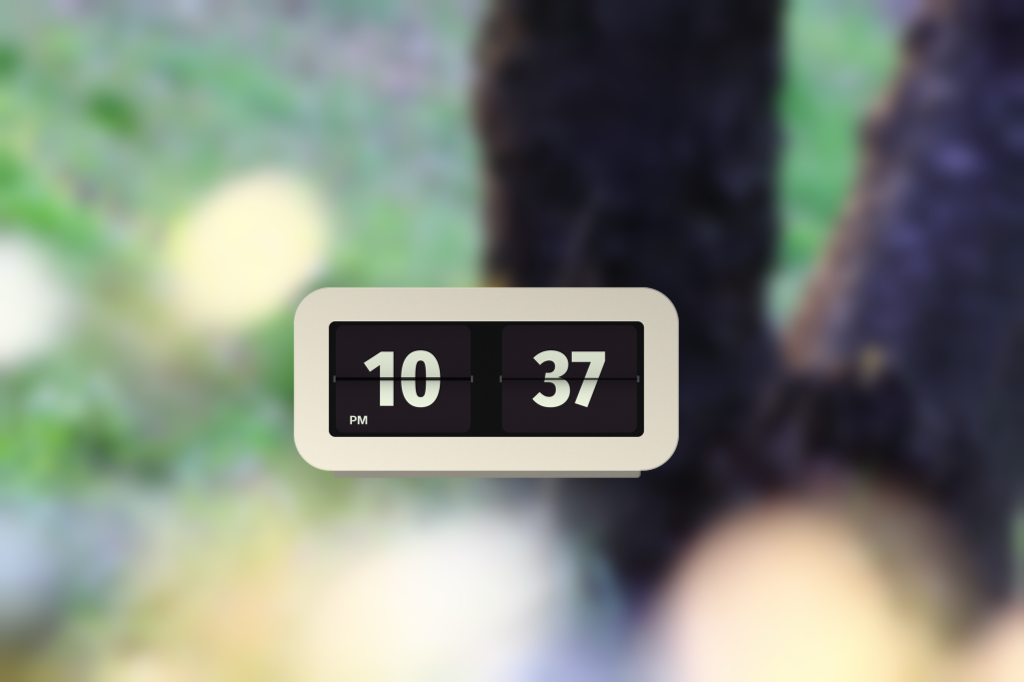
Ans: {"hour": 10, "minute": 37}
